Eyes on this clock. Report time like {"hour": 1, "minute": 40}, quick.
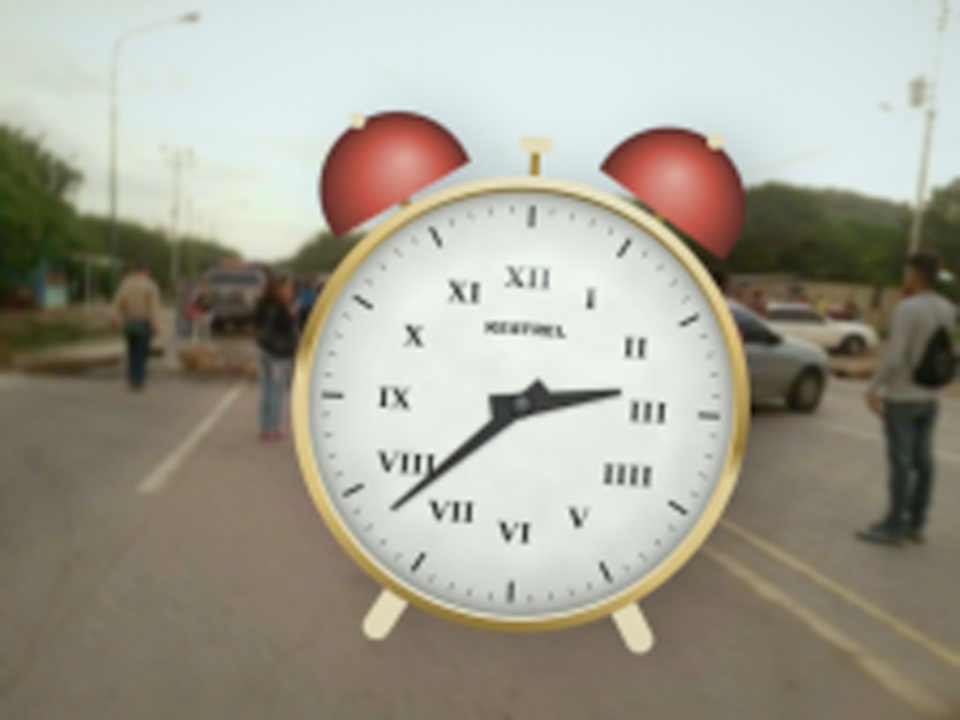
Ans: {"hour": 2, "minute": 38}
